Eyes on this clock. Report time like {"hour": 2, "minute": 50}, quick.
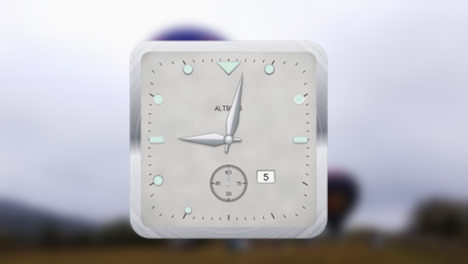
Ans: {"hour": 9, "minute": 2}
